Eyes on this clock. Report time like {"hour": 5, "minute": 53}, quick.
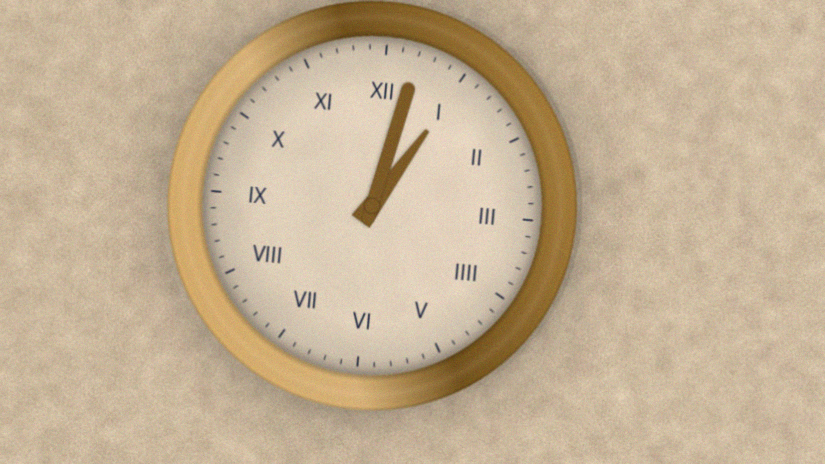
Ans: {"hour": 1, "minute": 2}
